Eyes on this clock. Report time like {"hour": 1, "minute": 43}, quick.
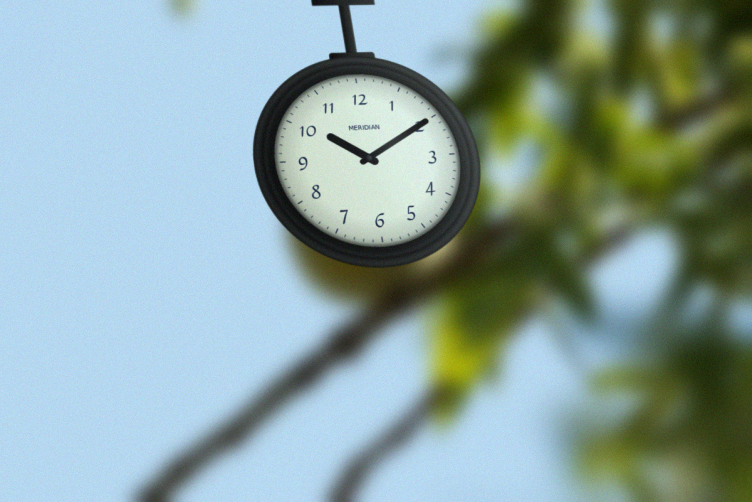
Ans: {"hour": 10, "minute": 10}
